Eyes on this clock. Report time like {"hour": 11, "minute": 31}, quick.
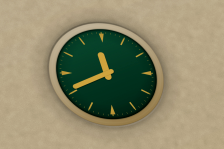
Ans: {"hour": 11, "minute": 41}
